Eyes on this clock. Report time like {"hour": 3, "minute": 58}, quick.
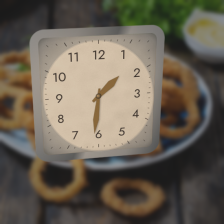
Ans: {"hour": 1, "minute": 31}
